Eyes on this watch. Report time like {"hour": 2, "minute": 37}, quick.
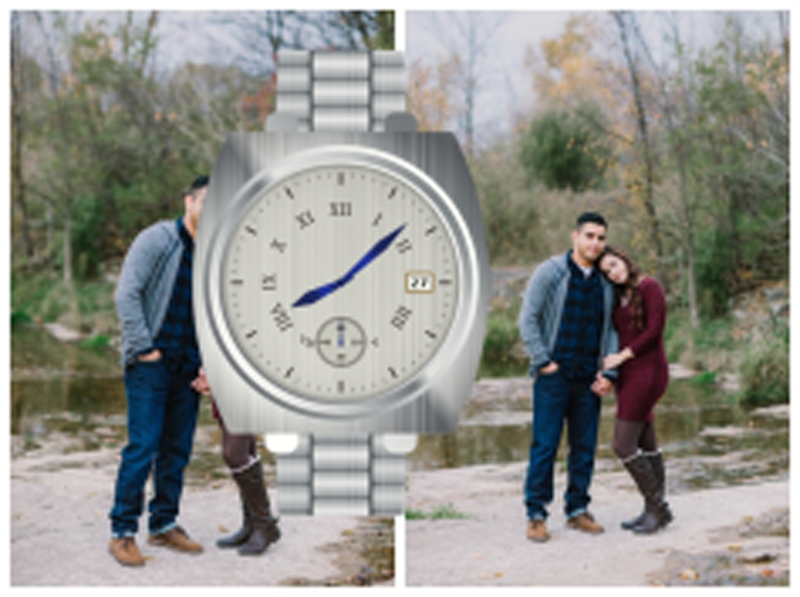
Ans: {"hour": 8, "minute": 8}
